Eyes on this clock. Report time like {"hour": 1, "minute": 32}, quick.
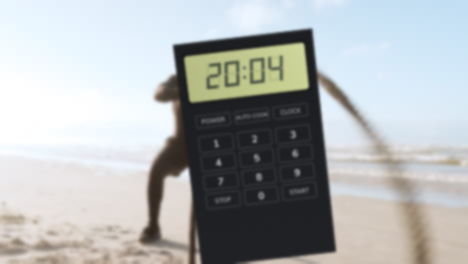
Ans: {"hour": 20, "minute": 4}
